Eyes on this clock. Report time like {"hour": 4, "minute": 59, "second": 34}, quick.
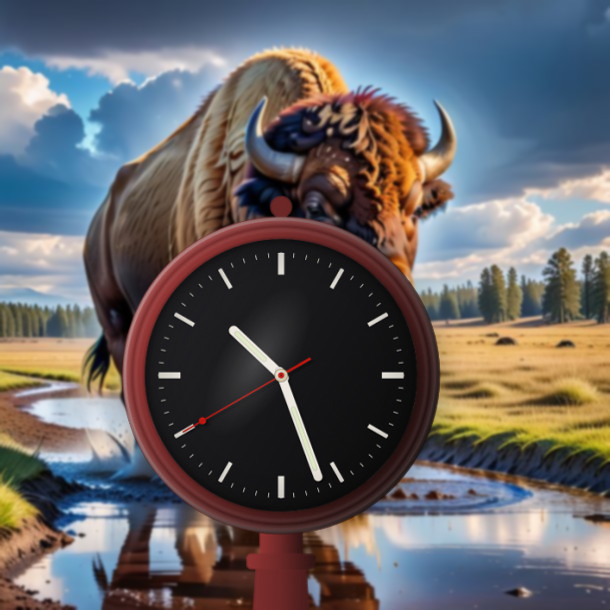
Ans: {"hour": 10, "minute": 26, "second": 40}
